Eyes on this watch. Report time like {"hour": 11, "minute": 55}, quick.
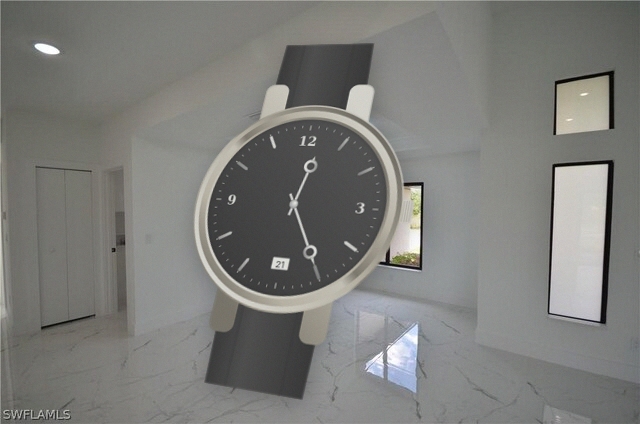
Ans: {"hour": 12, "minute": 25}
